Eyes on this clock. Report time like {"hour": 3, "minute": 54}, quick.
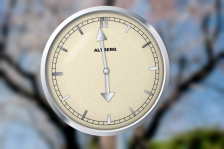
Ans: {"hour": 5, "minute": 59}
